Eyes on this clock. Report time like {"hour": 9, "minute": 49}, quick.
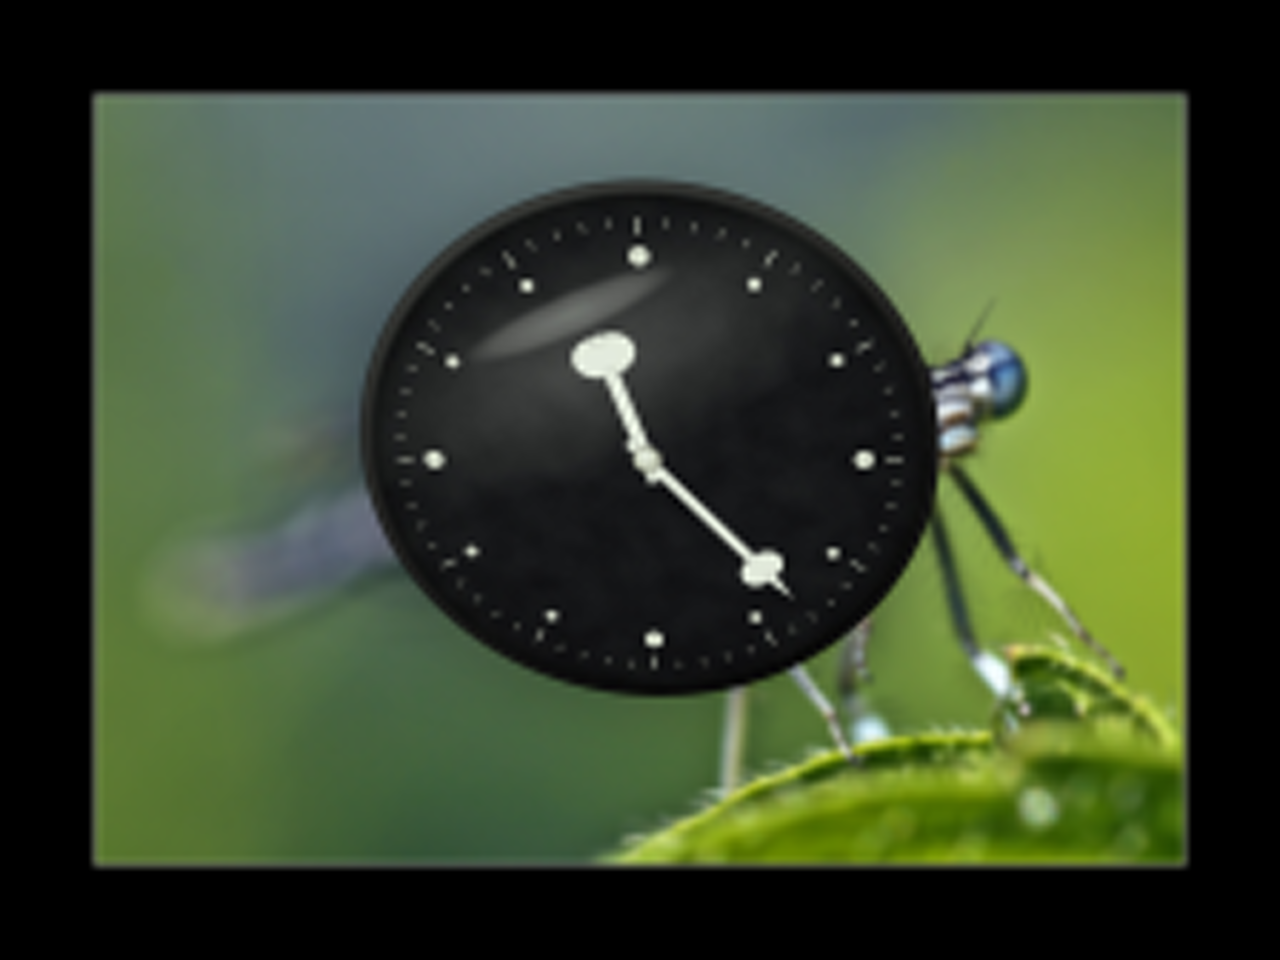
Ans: {"hour": 11, "minute": 23}
